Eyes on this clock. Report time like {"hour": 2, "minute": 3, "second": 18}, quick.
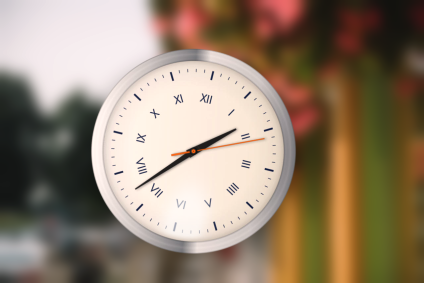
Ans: {"hour": 1, "minute": 37, "second": 11}
